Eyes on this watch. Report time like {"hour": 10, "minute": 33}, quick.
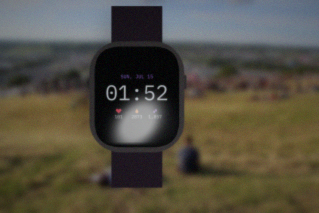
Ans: {"hour": 1, "minute": 52}
